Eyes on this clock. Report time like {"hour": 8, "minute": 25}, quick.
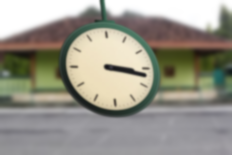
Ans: {"hour": 3, "minute": 17}
